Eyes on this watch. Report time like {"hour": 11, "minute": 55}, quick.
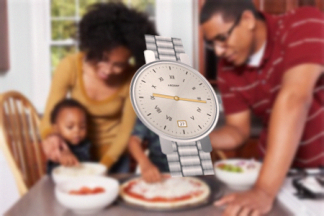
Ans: {"hour": 9, "minute": 16}
